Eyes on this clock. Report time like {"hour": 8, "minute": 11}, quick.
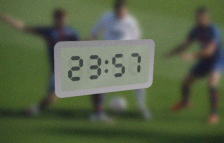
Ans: {"hour": 23, "minute": 57}
